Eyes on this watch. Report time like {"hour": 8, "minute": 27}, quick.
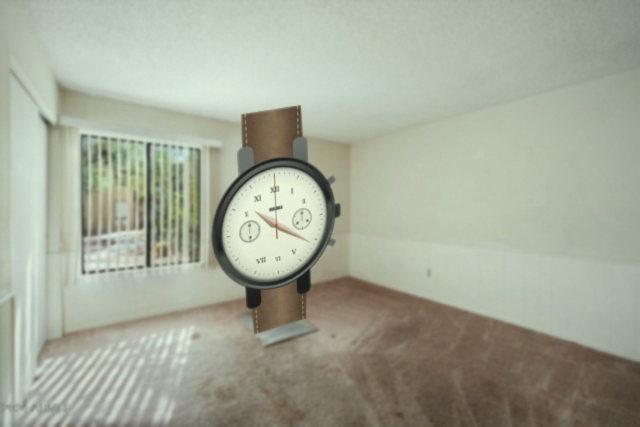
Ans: {"hour": 10, "minute": 21}
